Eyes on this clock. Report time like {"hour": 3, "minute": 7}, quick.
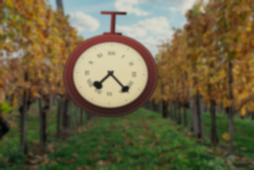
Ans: {"hour": 7, "minute": 23}
